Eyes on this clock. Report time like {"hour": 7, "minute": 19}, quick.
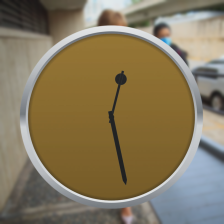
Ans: {"hour": 12, "minute": 28}
